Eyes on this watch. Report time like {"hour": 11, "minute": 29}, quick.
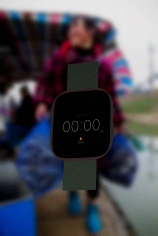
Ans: {"hour": 0, "minute": 0}
